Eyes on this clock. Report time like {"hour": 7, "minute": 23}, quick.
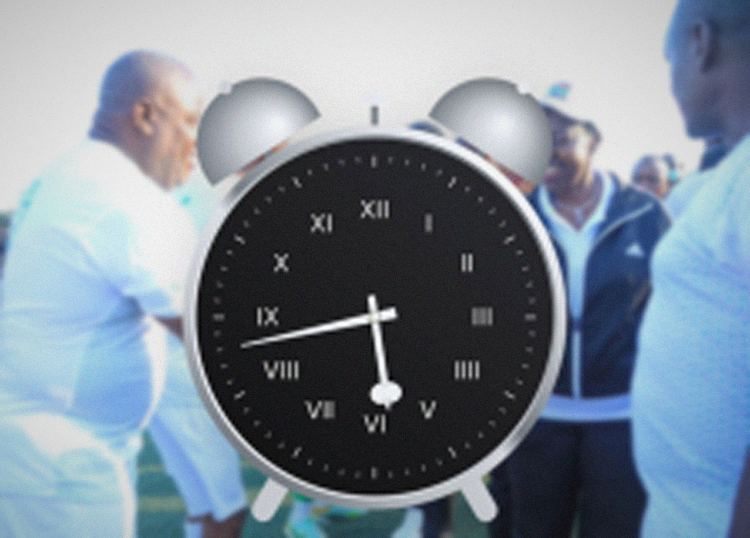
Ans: {"hour": 5, "minute": 43}
